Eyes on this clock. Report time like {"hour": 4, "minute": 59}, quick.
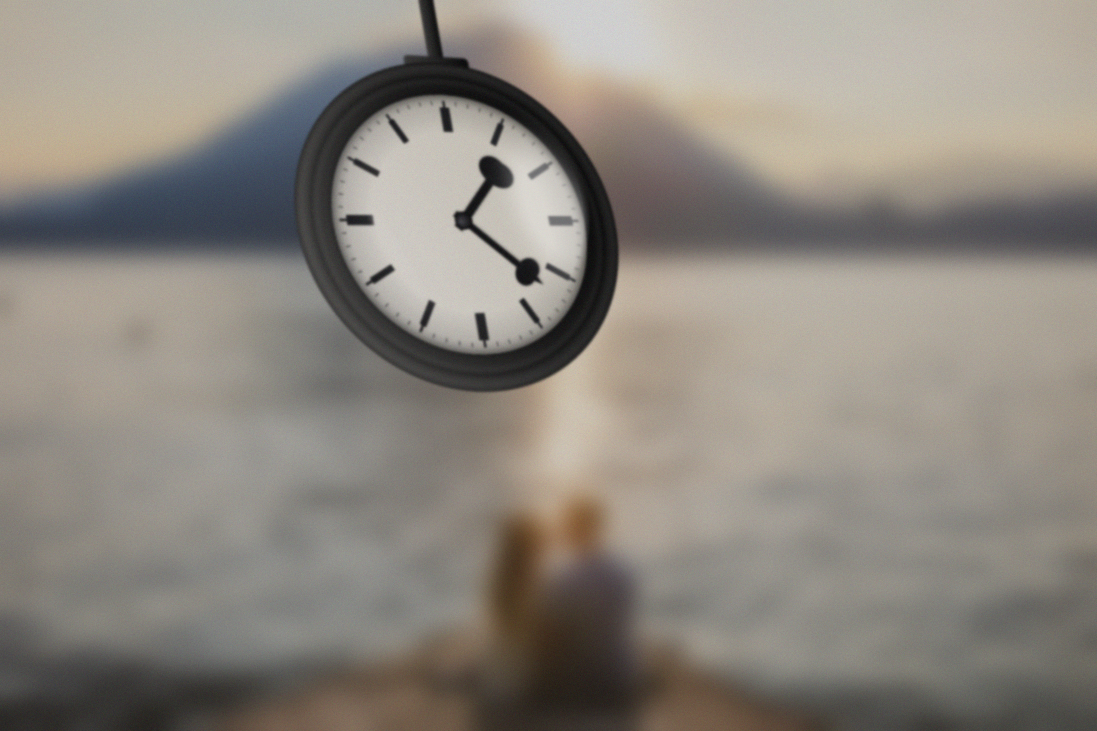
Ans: {"hour": 1, "minute": 22}
